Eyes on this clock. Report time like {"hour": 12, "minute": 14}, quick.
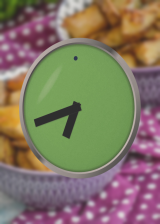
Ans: {"hour": 6, "minute": 42}
